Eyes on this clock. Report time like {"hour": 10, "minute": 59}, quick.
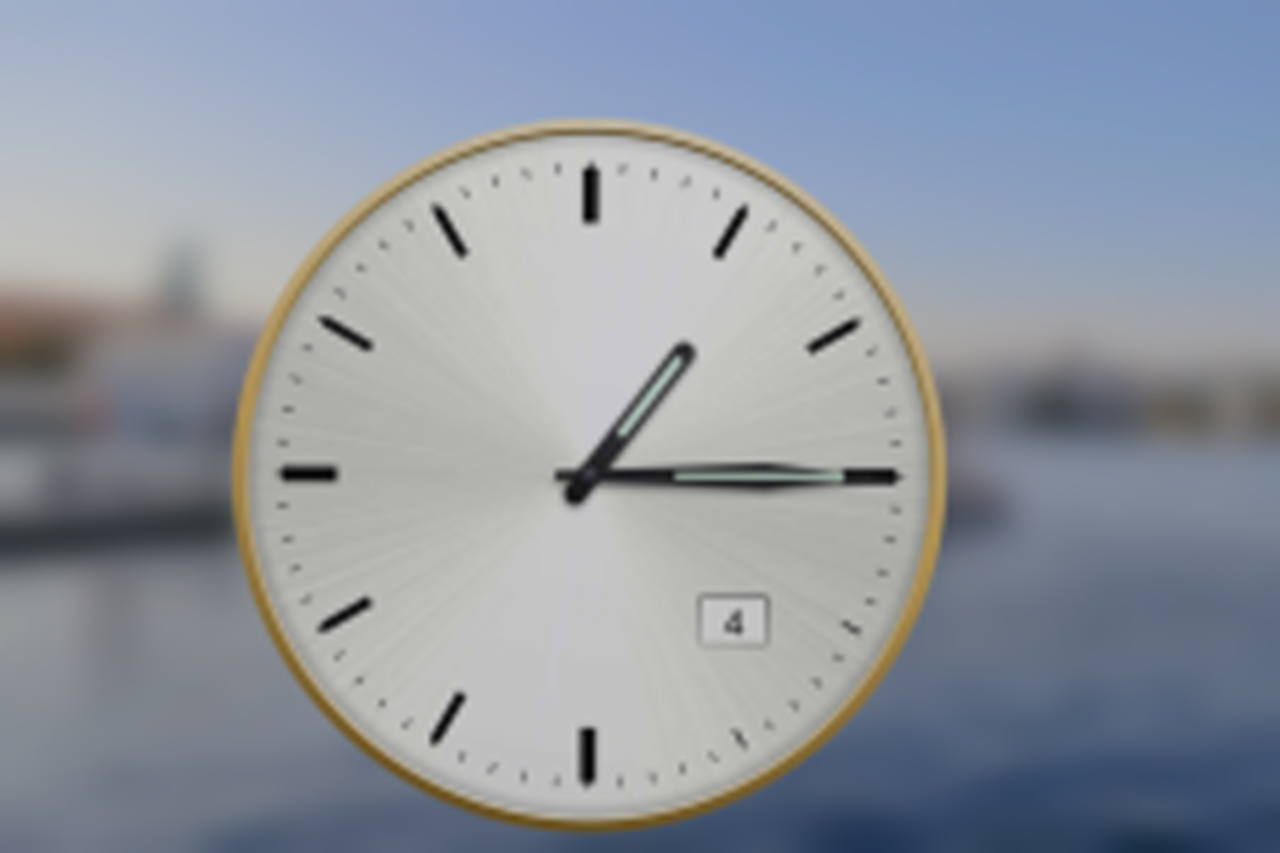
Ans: {"hour": 1, "minute": 15}
